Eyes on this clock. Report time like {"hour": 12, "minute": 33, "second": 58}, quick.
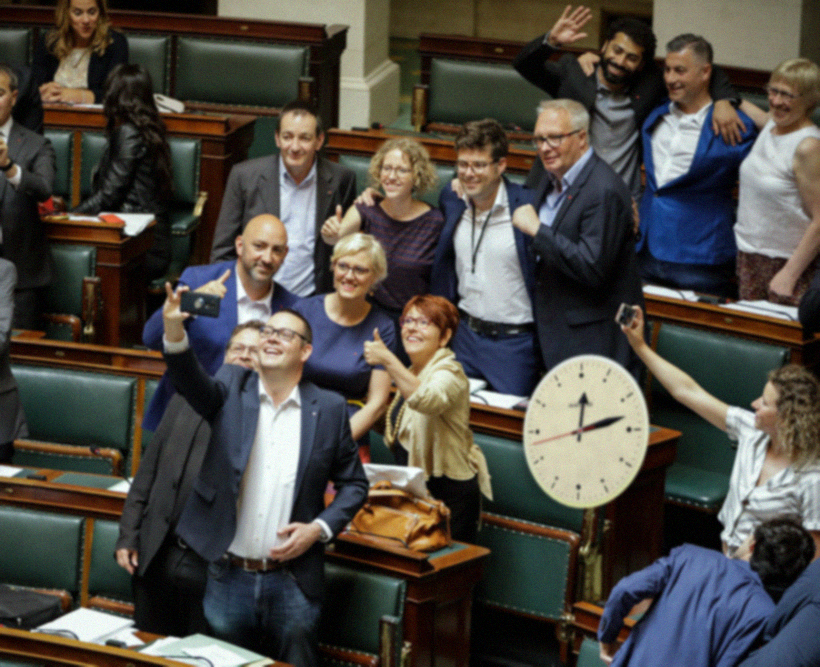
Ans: {"hour": 12, "minute": 12, "second": 43}
